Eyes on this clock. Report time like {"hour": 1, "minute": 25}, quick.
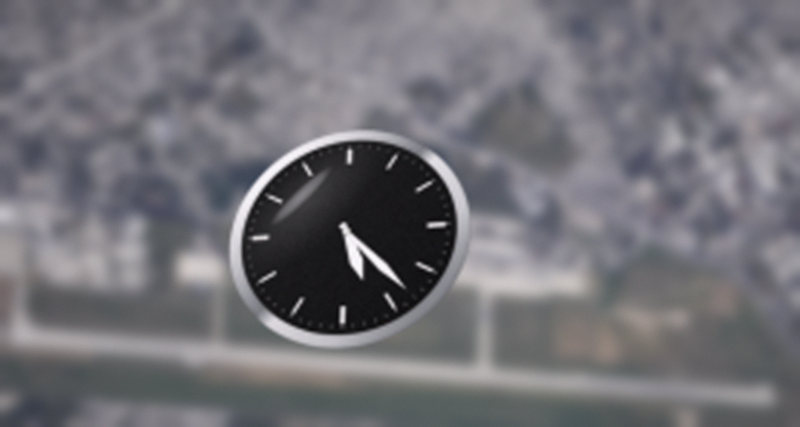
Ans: {"hour": 5, "minute": 23}
